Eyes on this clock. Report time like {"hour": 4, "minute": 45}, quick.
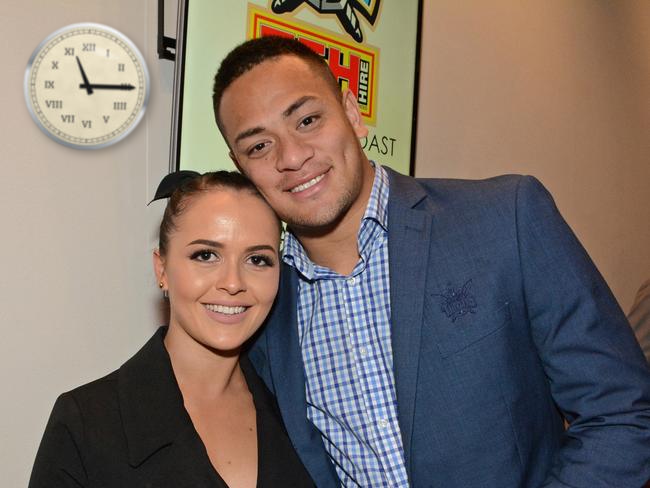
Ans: {"hour": 11, "minute": 15}
